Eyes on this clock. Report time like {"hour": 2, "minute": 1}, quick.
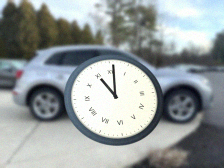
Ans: {"hour": 11, "minute": 1}
